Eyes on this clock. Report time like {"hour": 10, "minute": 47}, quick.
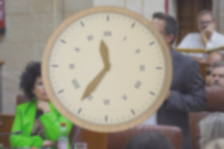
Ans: {"hour": 11, "minute": 36}
